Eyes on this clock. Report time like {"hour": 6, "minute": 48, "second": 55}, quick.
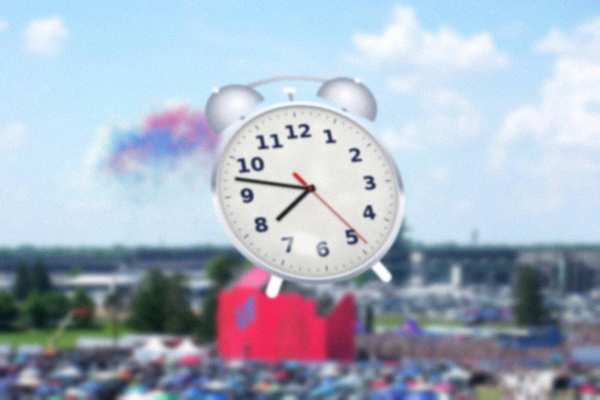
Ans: {"hour": 7, "minute": 47, "second": 24}
